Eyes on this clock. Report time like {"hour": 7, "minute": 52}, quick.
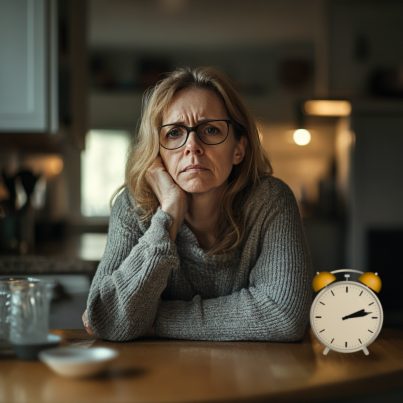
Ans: {"hour": 2, "minute": 13}
